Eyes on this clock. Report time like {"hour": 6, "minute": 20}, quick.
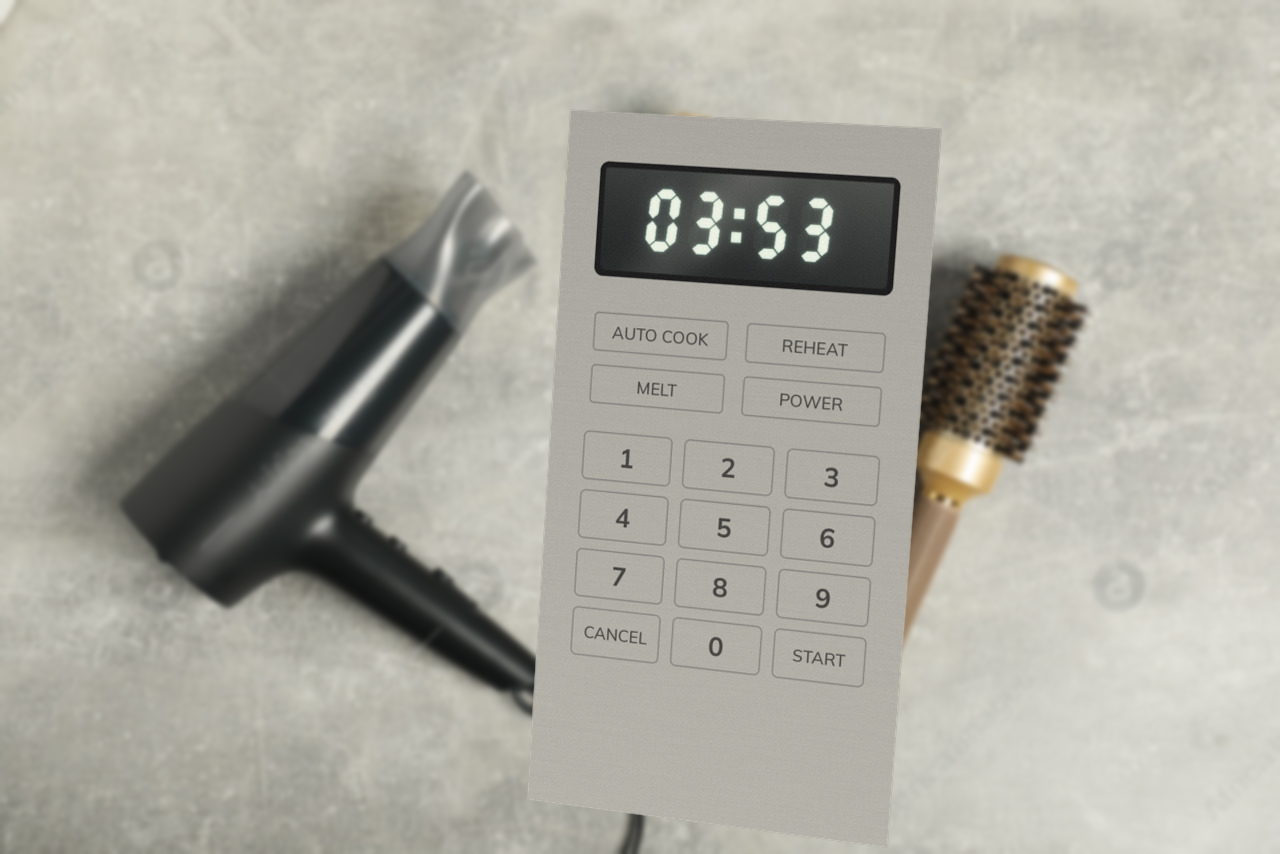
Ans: {"hour": 3, "minute": 53}
